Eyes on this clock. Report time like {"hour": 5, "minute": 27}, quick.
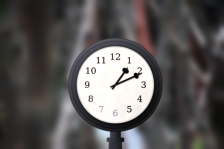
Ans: {"hour": 1, "minute": 11}
